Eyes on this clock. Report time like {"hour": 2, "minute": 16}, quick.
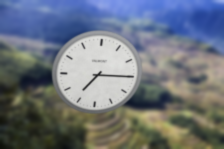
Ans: {"hour": 7, "minute": 15}
